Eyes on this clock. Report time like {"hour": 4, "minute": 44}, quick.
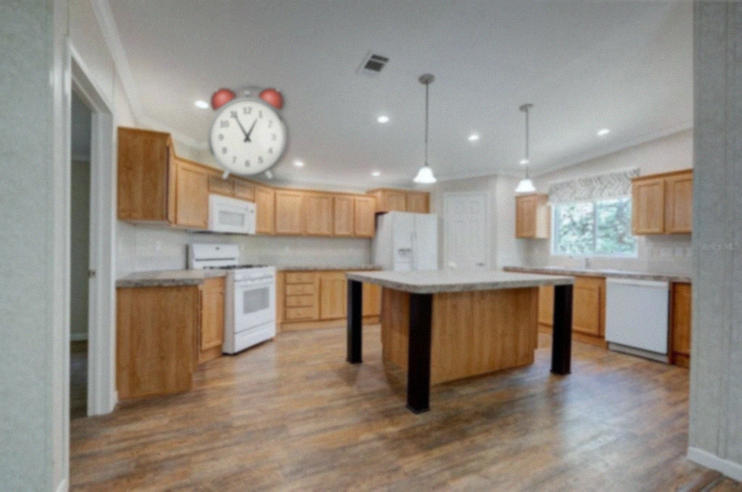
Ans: {"hour": 12, "minute": 55}
